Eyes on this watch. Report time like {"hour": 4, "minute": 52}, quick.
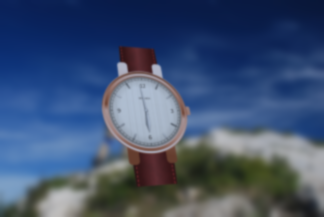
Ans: {"hour": 5, "minute": 59}
